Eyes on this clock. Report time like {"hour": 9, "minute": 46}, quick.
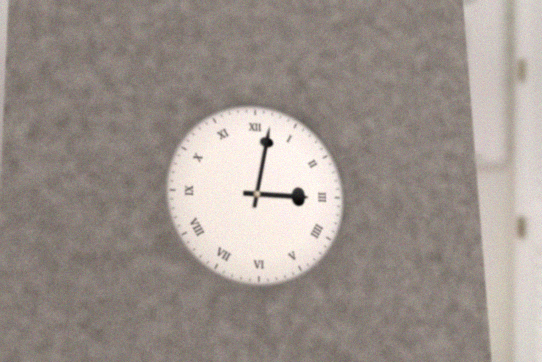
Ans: {"hour": 3, "minute": 2}
